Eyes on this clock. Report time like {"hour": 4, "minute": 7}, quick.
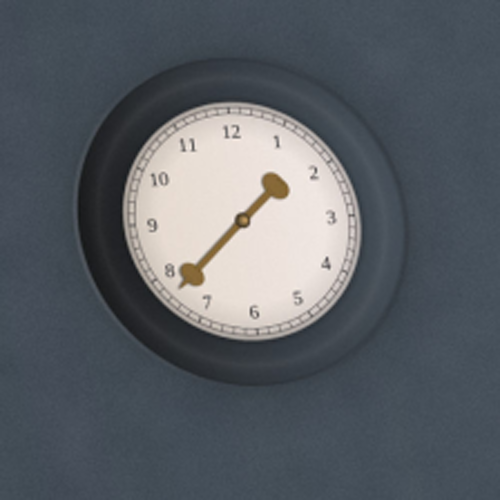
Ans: {"hour": 1, "minute": 38}
